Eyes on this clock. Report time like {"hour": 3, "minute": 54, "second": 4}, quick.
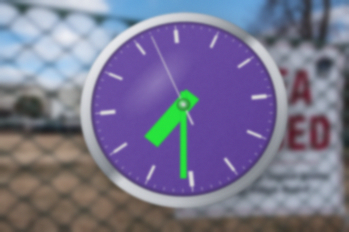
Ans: {"hour": 7, "minute": 30, "second": 57}
